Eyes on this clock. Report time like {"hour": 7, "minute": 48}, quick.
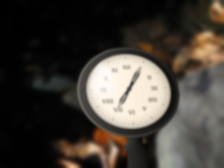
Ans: {"hour": 7, "minute": 5}
